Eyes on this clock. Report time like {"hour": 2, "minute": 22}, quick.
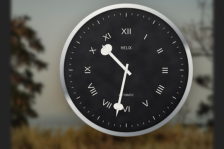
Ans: {"hour": 10, "minute": 32}
